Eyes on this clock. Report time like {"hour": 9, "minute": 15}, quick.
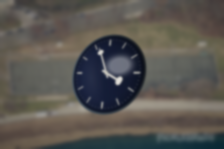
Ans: {"hour": 3, "minute": 56}
